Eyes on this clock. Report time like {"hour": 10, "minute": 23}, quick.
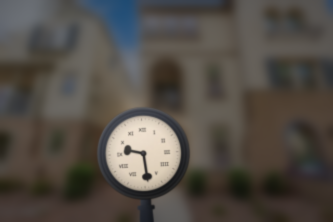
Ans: {"hour": 9, "minute": 29}
